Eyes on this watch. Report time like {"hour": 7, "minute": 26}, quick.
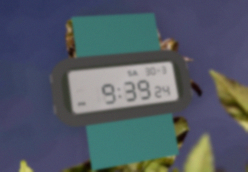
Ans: {"hour": 9, "minute": 39}
